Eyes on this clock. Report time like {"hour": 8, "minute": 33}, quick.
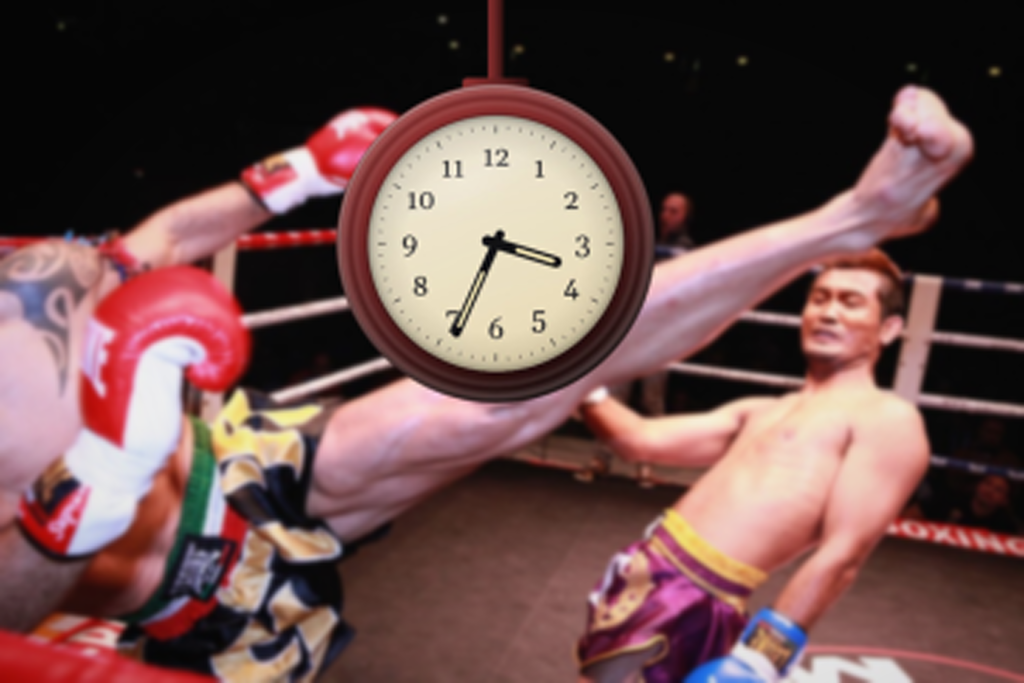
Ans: {"hour": 3, "minute": 34}
